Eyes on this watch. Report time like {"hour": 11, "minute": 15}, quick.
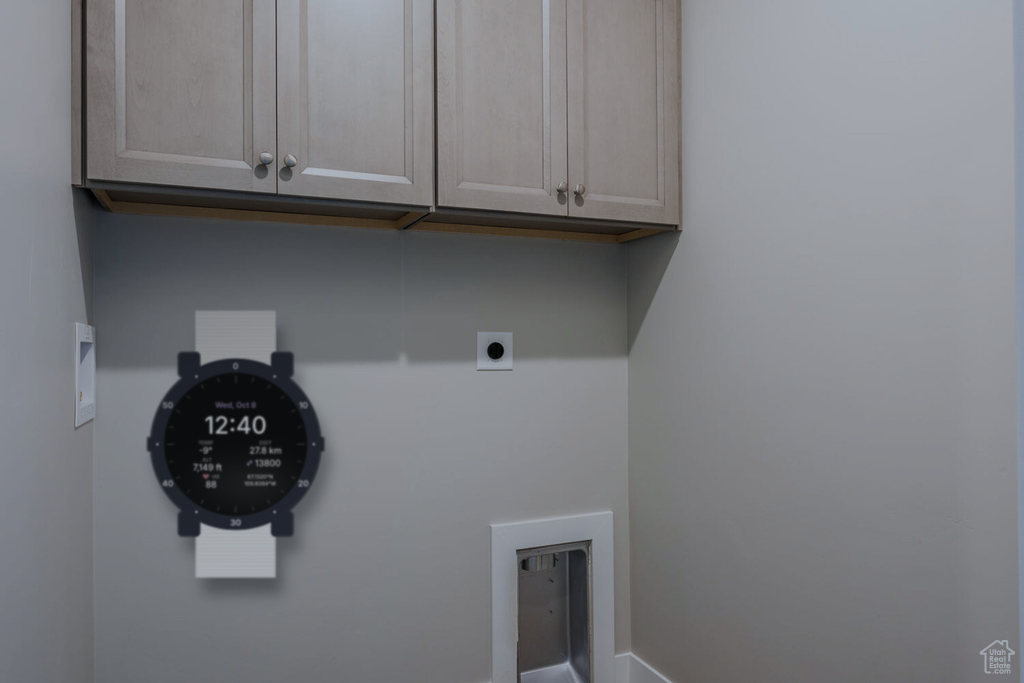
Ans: {"hour": 12, "minute": 40}
